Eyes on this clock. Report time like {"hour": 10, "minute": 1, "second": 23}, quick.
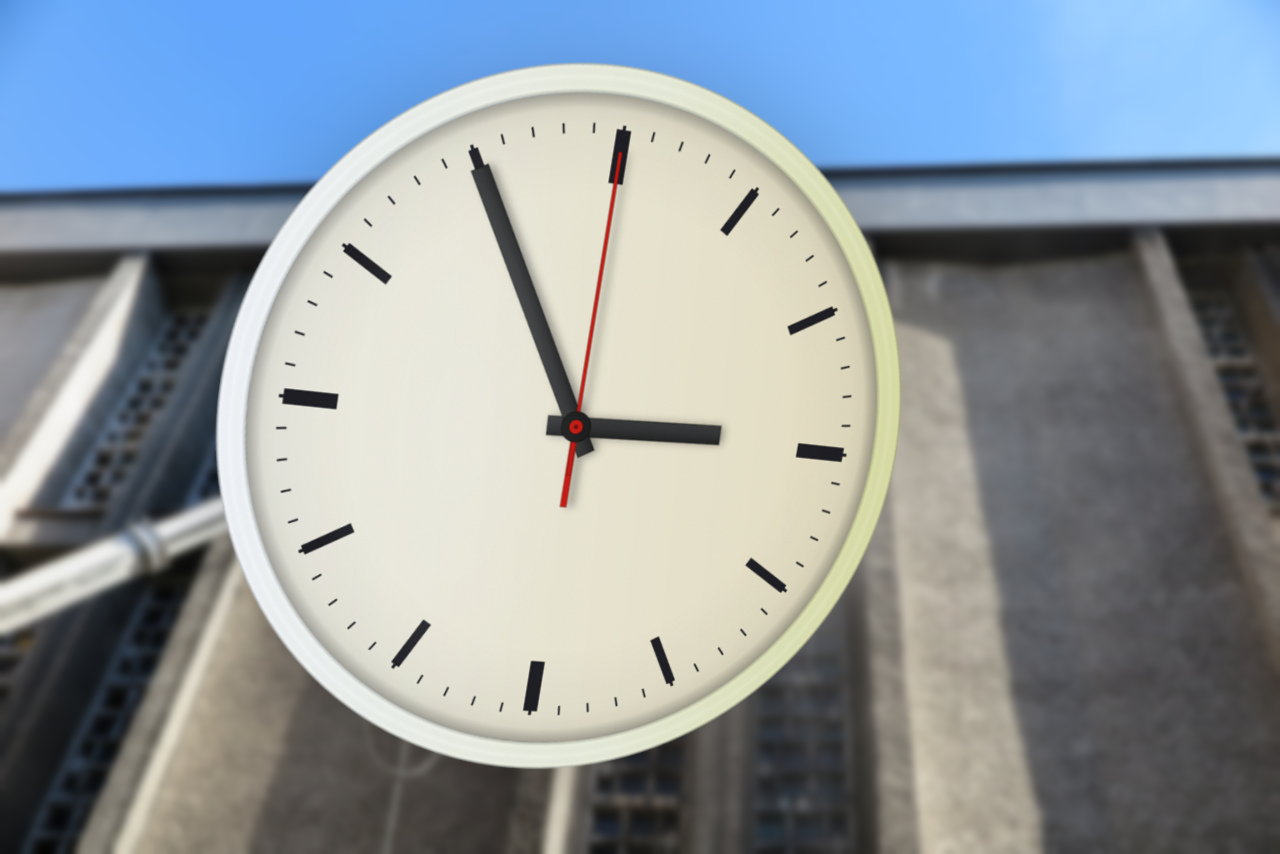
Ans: {"hour": 2, "minute": 55, "second": 0}
